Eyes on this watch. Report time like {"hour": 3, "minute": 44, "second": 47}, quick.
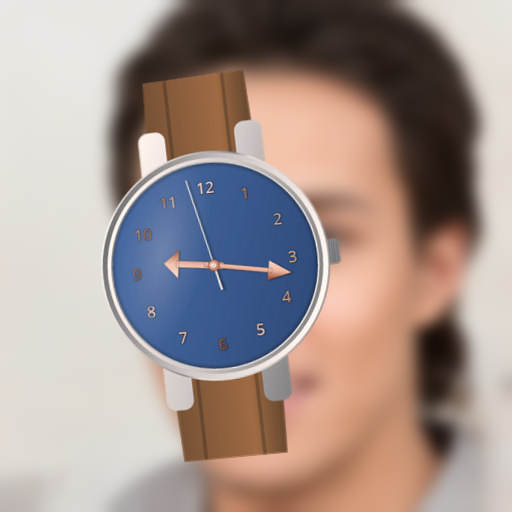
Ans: {"hour": 9, "minute": 16, "second": 58}
